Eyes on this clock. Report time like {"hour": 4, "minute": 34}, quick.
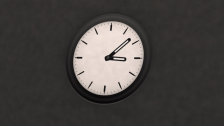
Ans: {"hour": 3, "minute": 8}
